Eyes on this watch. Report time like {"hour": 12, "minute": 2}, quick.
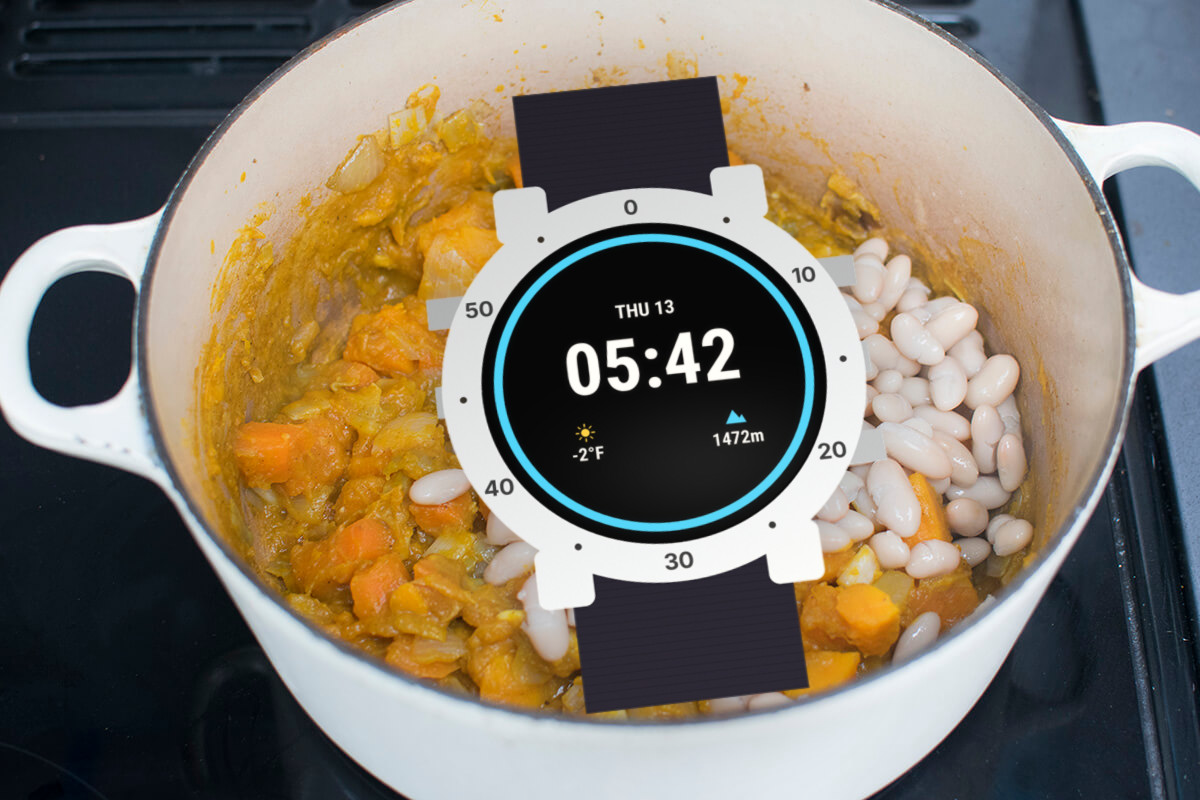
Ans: {"hour": 5, "minute": 42}
